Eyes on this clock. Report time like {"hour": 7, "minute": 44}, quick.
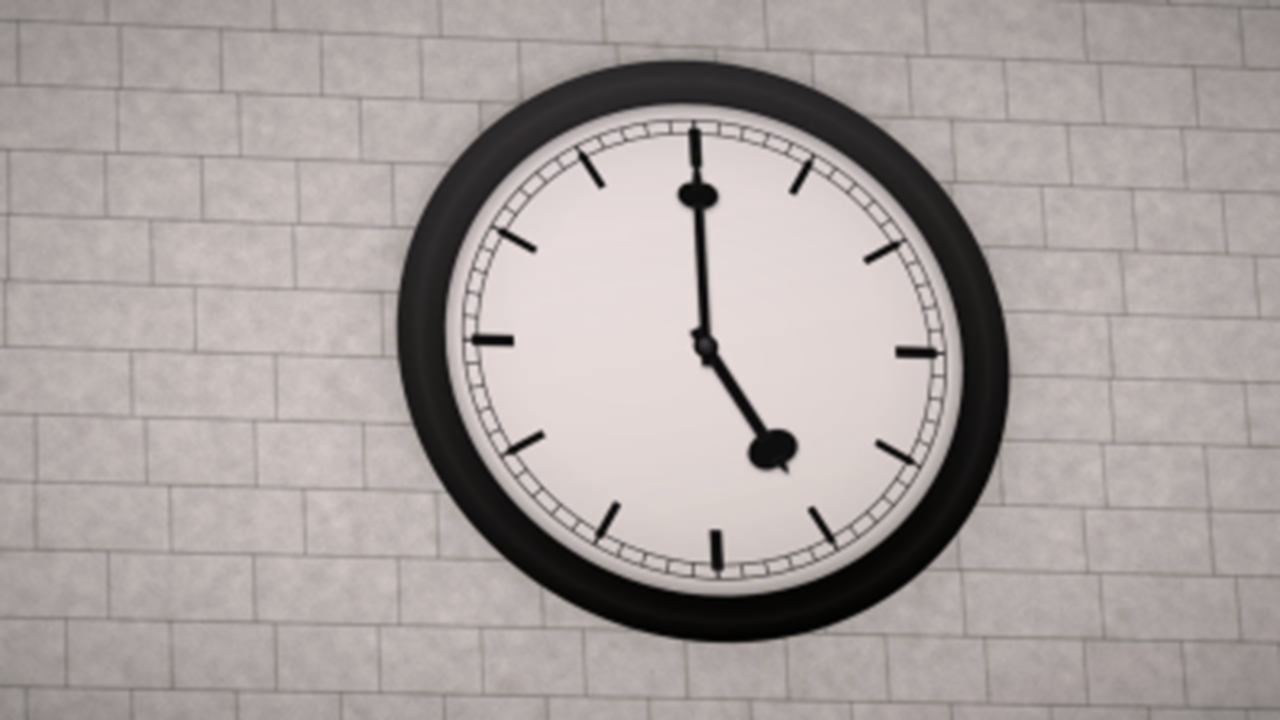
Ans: {"hour": 5, "minute": 0}
